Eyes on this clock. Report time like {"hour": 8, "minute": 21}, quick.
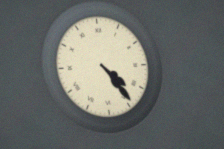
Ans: {"hour": 4, "minute": 24}
